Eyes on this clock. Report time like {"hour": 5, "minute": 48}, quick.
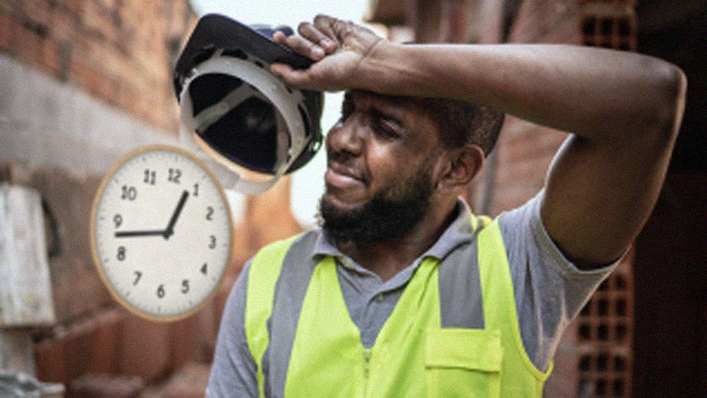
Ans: {"hour": 12, "minute": 43}
